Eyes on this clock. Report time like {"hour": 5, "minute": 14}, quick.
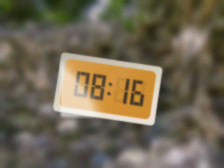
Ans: {"hour": 8, "minute": 16}
